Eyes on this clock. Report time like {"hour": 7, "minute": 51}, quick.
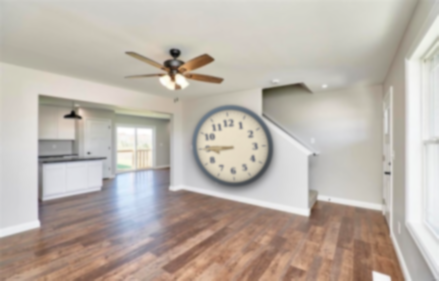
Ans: {"hour": 8, "minute": 45}
